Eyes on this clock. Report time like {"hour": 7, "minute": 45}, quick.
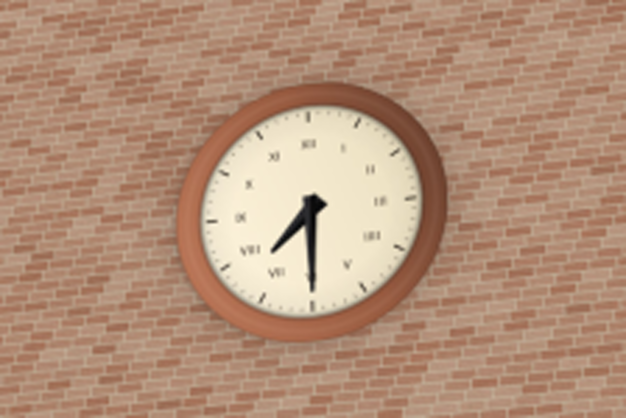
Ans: {"hour": 7, "minute": 30}
